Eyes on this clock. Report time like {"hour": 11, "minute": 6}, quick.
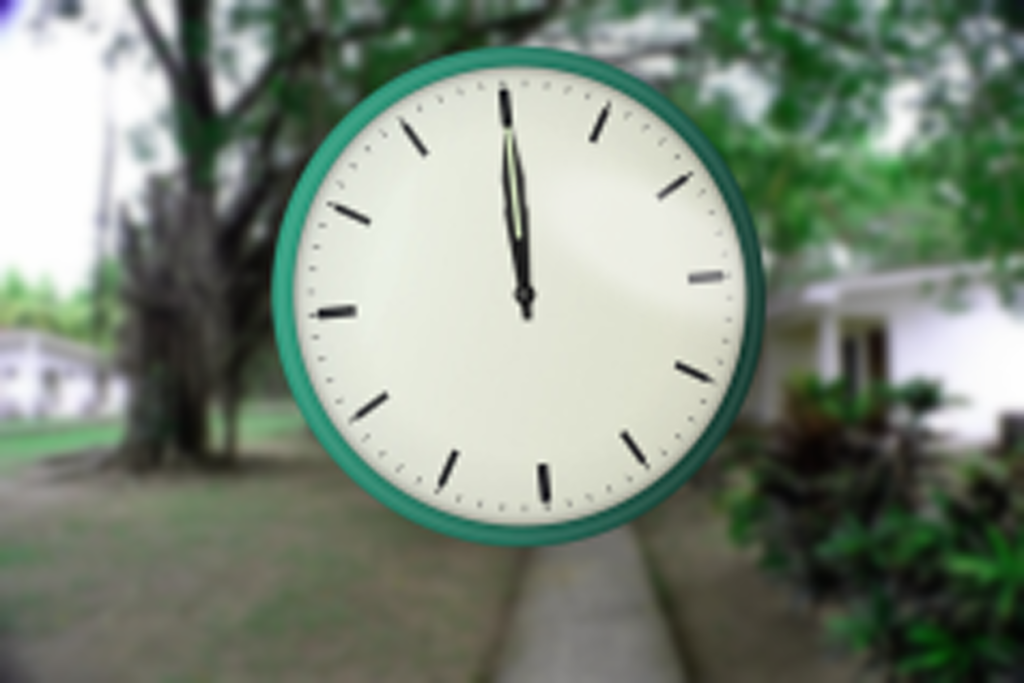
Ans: {"hour": 12, "minute": 0}
